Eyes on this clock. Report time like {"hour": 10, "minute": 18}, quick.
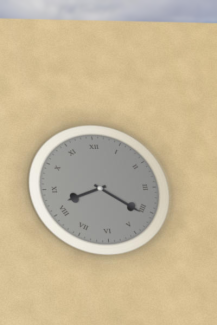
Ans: {"hour": 8, "minute": 21}
